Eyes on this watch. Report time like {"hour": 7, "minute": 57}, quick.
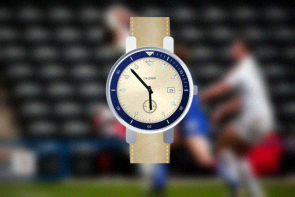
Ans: {"hour": 5, "minute": 53}
